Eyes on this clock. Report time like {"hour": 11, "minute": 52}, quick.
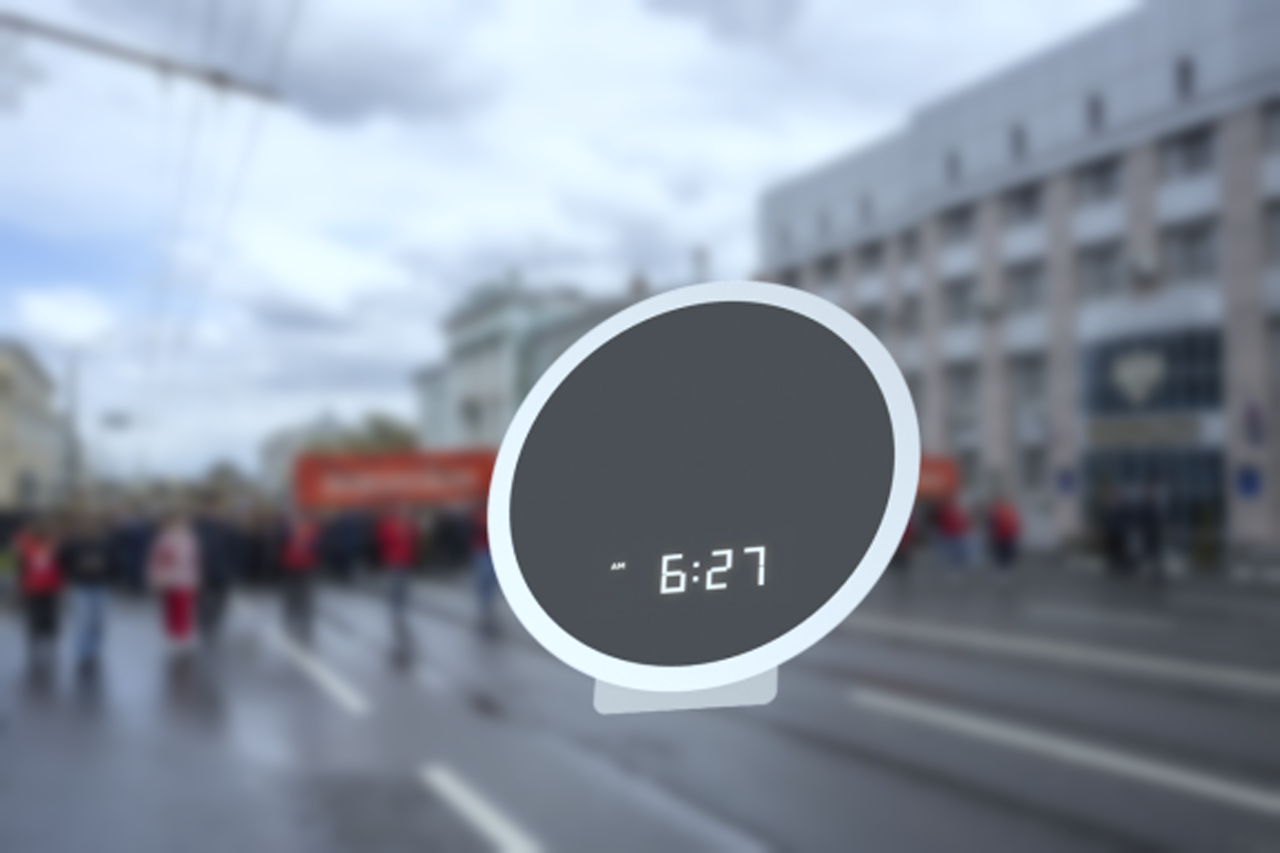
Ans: {"hour": 6, "minute": 27}
